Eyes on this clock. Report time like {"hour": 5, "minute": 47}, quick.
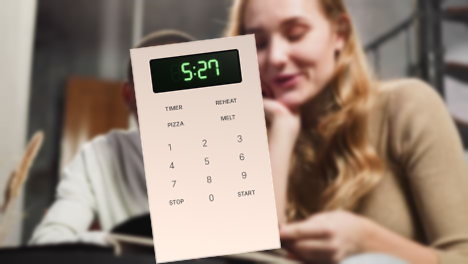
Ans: {"hour": 5, "minute": 27}
